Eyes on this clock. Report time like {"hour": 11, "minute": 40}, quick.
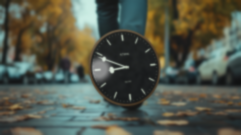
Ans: {"hour": 8, "minute": 49}
